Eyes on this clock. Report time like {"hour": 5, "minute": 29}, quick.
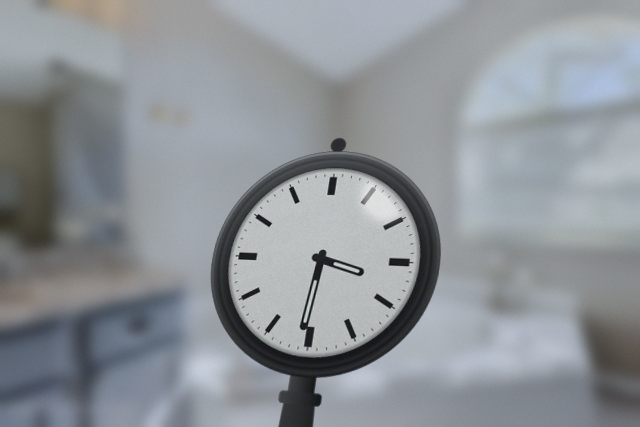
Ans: {"hour": 3, "minute": 31}
